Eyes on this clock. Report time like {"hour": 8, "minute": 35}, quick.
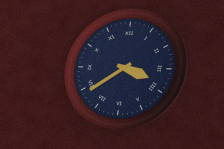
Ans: {"hour": 3, "minute": 39}
